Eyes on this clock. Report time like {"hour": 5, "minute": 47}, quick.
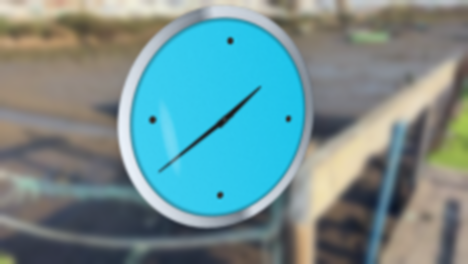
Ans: {"hour": 1, "minute": 39}
